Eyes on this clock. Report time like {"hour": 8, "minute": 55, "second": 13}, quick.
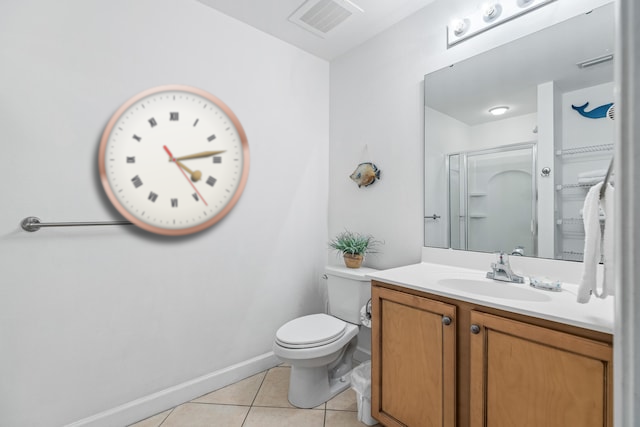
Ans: {"hour": 4, "minute": 13, "second": 24}
